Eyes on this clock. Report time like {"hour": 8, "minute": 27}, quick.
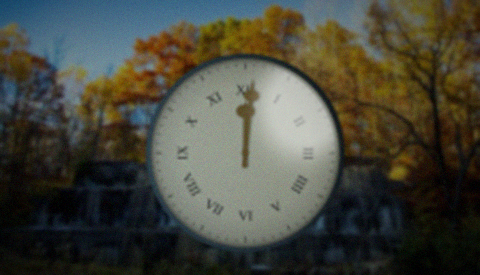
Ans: {"hour": 12, "minute": 1}
